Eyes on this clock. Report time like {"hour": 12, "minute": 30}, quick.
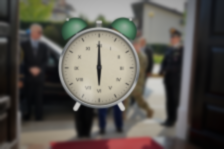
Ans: {"hour": 6, "minute": 0}
